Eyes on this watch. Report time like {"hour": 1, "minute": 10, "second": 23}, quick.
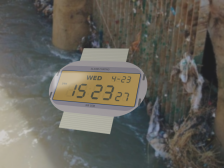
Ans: {"hour": 15, "minute": 23, "second": 27}
